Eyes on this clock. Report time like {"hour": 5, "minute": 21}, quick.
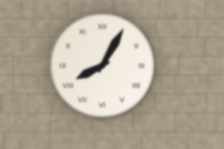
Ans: {"hour": 8, "minute": 5}
